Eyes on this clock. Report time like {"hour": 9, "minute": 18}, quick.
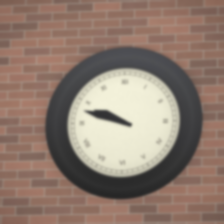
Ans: {"hour": 9, "minute": 48}
